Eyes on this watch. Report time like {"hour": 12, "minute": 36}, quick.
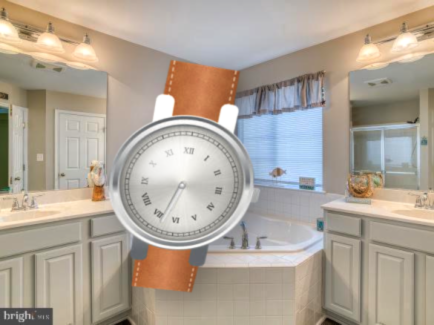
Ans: {"hour": 6, "minute": 33}
